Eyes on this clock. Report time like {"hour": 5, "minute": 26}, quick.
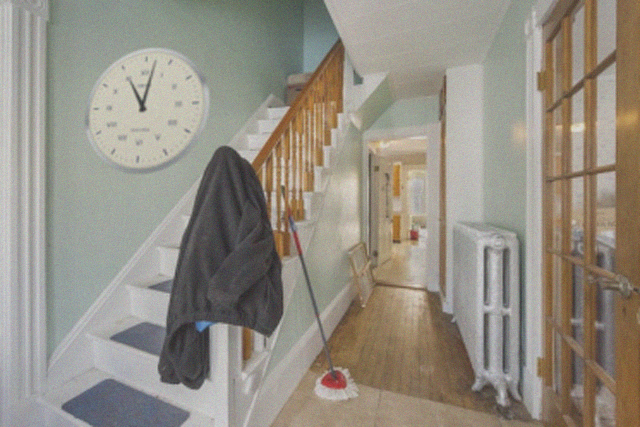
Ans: {"hour": 11, "minute": 2}
